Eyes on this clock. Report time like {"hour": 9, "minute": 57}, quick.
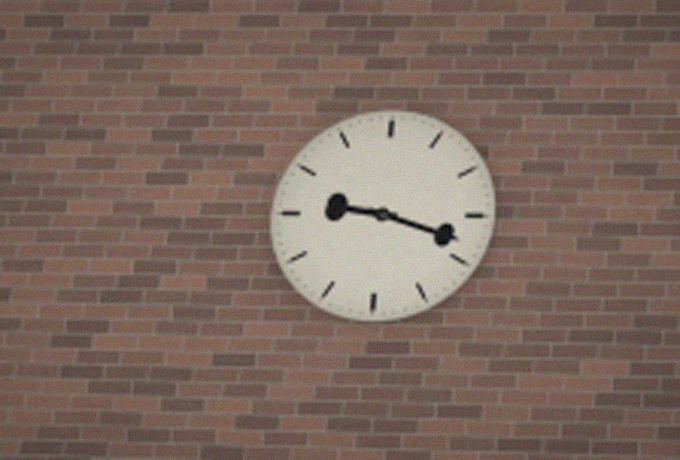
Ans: {"hour": 9, "minute": 18}
